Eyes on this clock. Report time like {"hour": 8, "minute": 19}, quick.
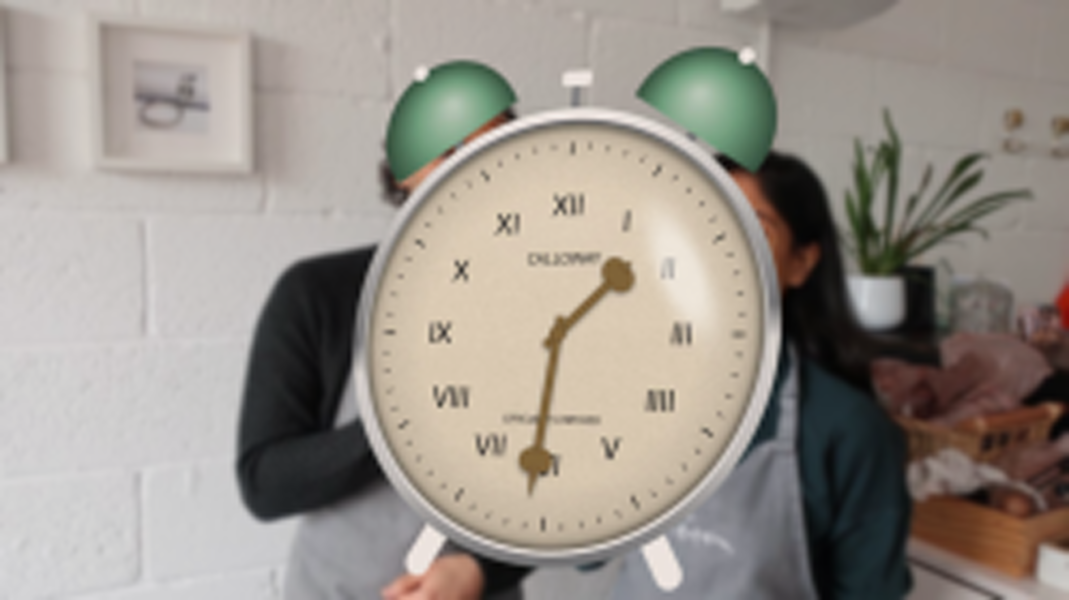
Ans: {"hour": 1, "minute": 31}
